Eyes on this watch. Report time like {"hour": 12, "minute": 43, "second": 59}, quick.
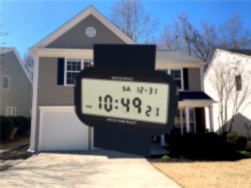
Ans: {"hour": 10, "minute": 49, "second": 21}
